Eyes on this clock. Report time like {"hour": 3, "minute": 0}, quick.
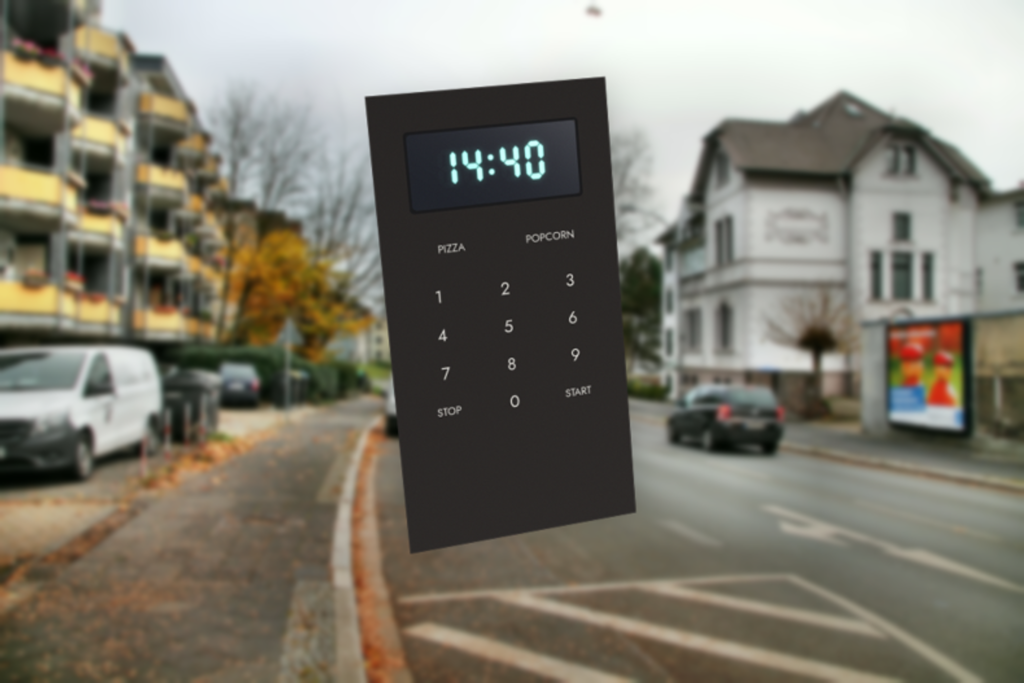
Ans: {"hour": 14, "minute": 40}
